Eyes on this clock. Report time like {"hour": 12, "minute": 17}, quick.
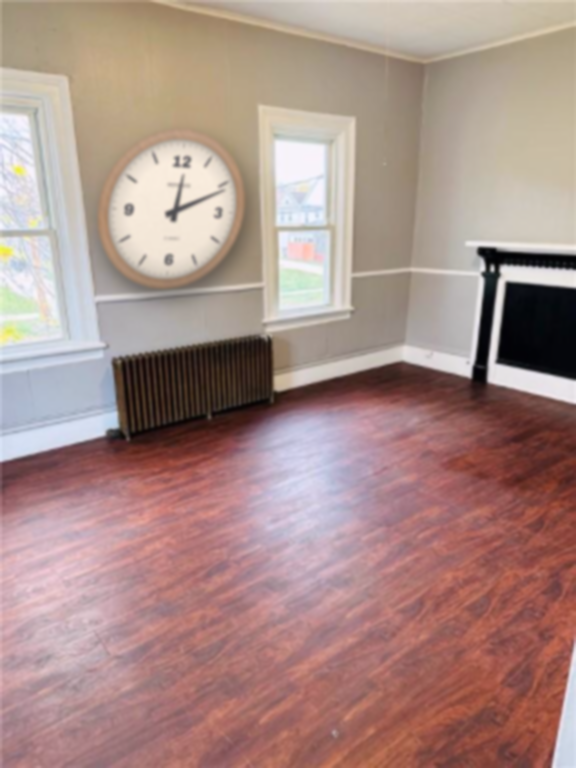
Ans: {"hour": 12, "minute": 11}
